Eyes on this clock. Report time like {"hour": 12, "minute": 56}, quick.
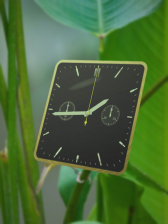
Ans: {"hour": 1, "minute": 44}
